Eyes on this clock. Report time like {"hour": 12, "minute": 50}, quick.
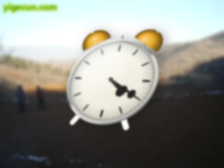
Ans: {"hour": 4, "minute": 20}
